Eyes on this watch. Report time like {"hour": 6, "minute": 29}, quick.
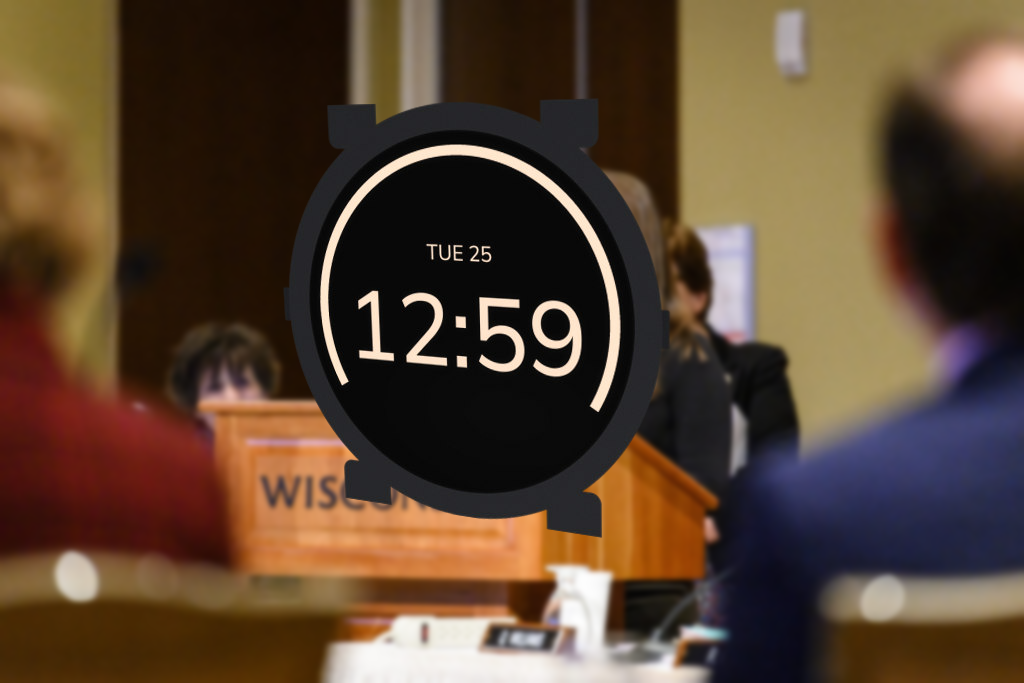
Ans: {"hour": 12, "minute": 59}
